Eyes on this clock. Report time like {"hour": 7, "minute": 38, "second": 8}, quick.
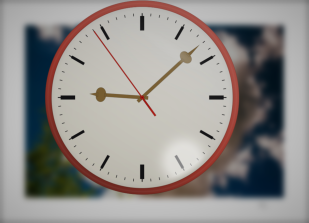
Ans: {"hour": 9, "minute": 7, "second": 54}
